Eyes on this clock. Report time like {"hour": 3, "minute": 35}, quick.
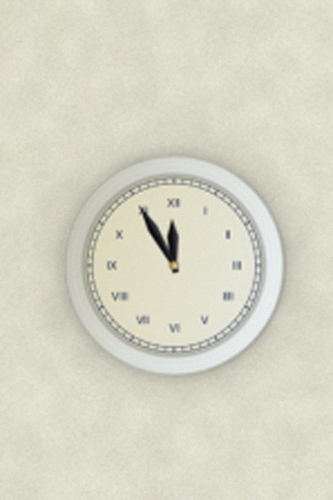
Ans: {"hour": 11, "minute": 55}
